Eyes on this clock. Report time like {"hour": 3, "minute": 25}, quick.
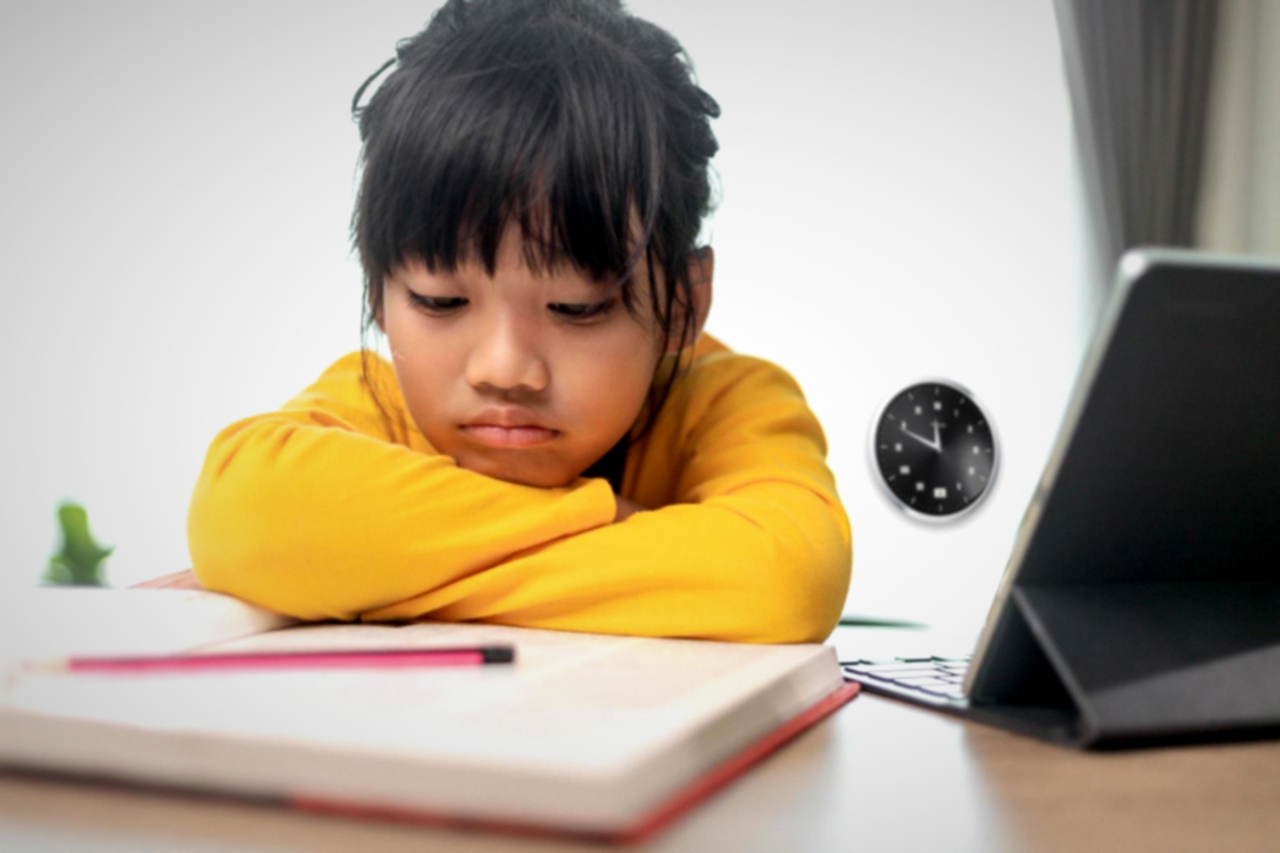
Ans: {"hour": 11, "minute": 49}
